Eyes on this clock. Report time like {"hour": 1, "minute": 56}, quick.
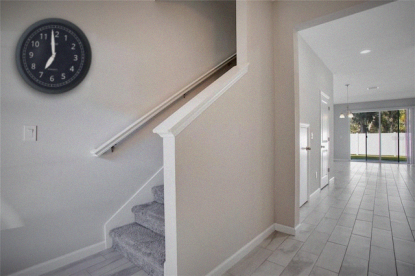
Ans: {"hour": 6, "minute": 59}
